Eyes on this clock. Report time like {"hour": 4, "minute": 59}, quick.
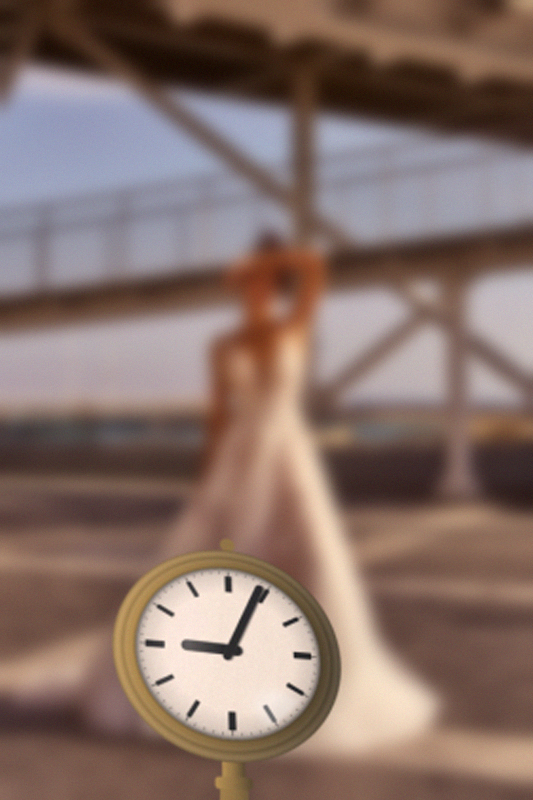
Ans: {"hour": 9, "minute": 4}
